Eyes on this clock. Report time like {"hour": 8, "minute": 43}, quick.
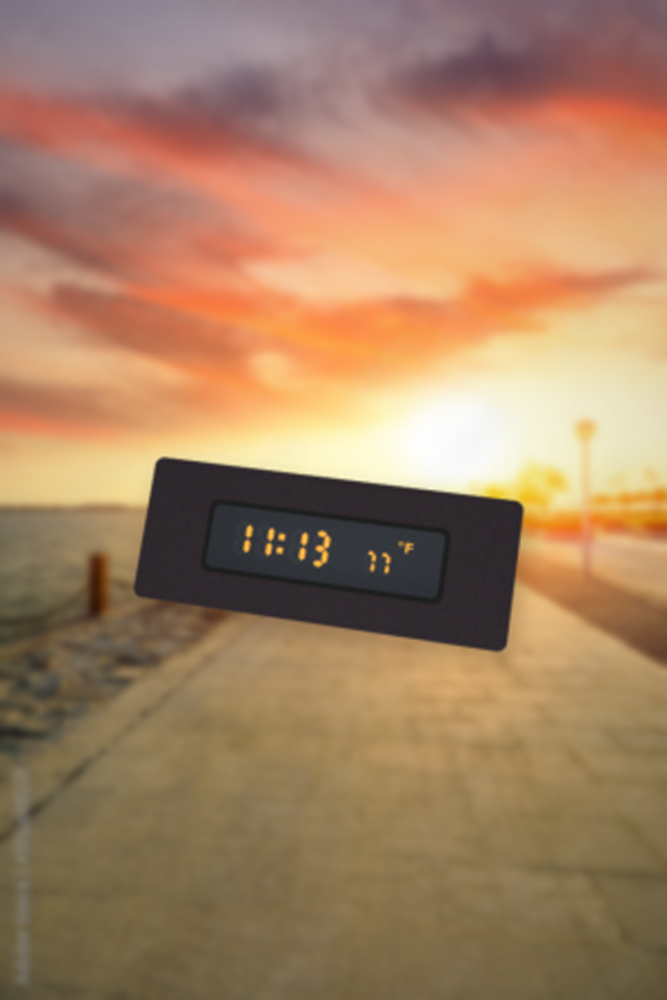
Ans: {"hour": 11, "minute": 13}
